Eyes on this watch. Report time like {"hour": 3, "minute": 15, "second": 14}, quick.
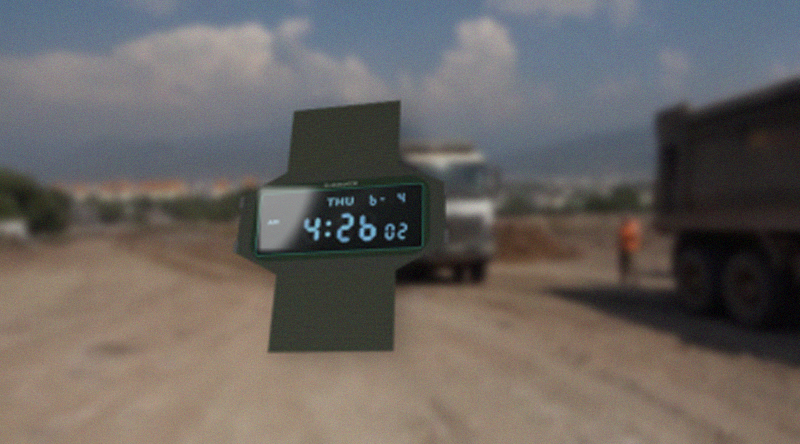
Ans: {"hour": 4, "minute": 26, "second": 2}
